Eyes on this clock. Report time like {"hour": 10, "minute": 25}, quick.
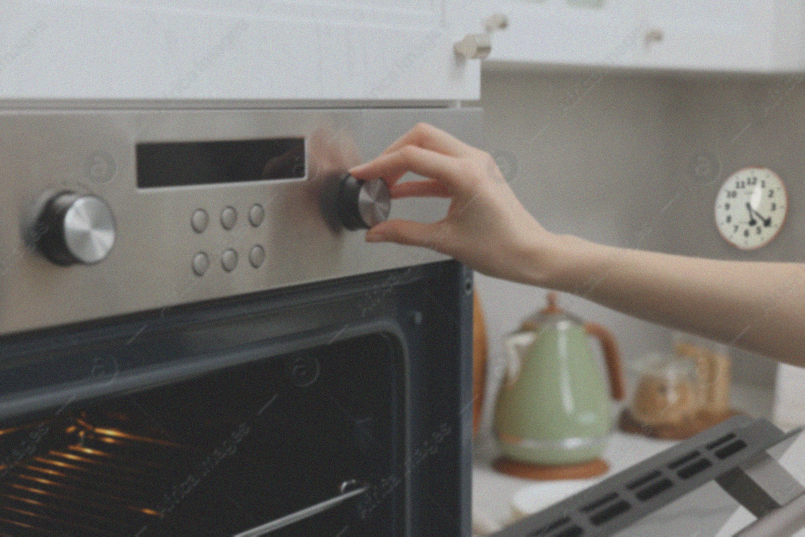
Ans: {"hour": 5, "minute": 21}
